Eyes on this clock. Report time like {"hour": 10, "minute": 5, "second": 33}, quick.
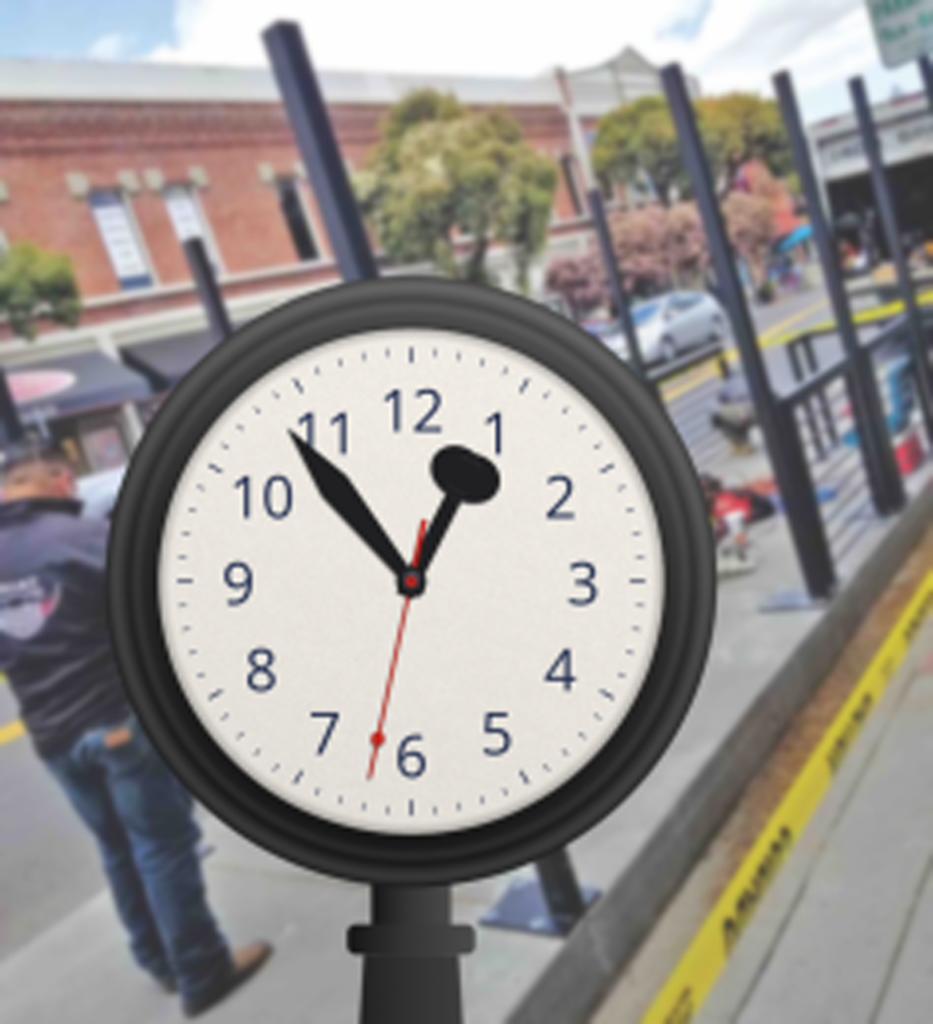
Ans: {"hour": 12, "minute": 53, "second": 32}
